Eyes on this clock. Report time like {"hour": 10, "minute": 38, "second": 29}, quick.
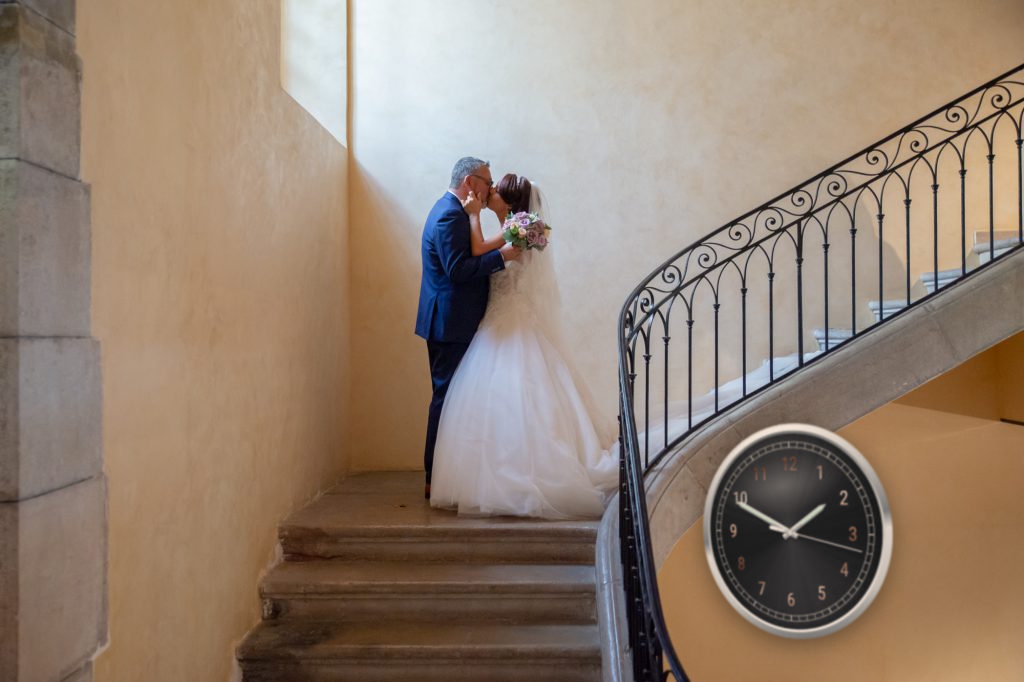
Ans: {"hour": 1, "minute": 49, "second": 17}
